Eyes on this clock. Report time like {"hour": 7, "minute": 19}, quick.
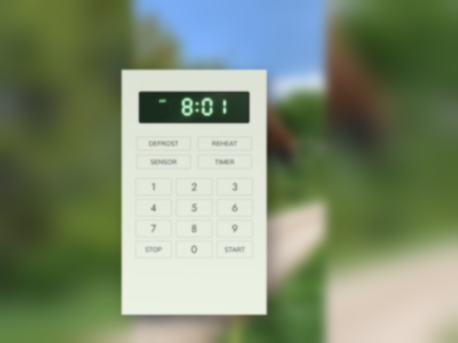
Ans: {"hour": 8, "minute": 1}
